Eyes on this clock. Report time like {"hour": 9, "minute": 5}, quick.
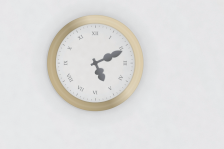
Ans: {"hour": 5, "minute": 11}
